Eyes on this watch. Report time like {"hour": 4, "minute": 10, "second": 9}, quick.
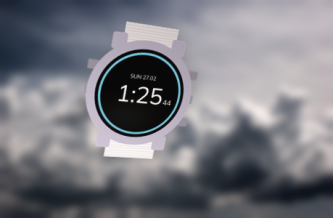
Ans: {"hour": 1, "minute": 25, "second": 44}
